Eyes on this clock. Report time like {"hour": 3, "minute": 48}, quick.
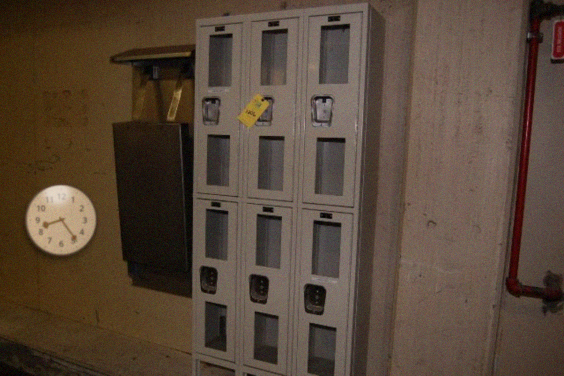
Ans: {"hour": 8, "minute": 24}
